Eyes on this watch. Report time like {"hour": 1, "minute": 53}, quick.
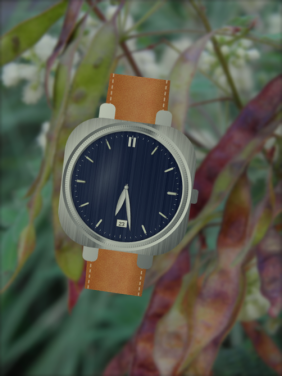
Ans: {"hour": 6, "minute": 28}
